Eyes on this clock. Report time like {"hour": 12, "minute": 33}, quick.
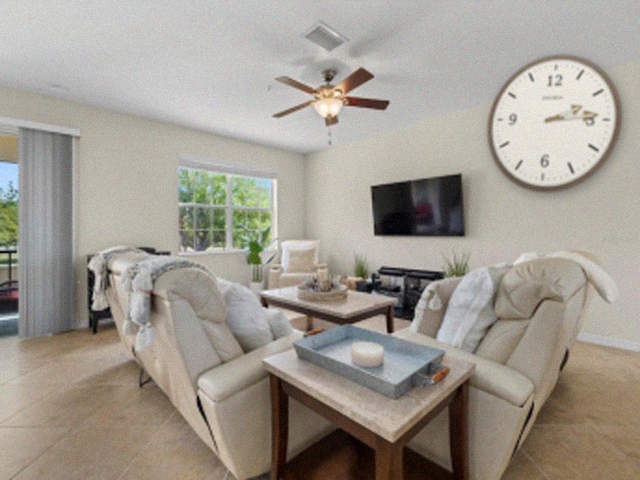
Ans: {"hour": 2, "minute": 14}
